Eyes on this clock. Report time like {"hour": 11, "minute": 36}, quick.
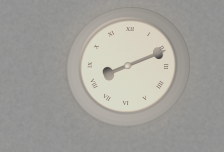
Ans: {"hour": 8, "minute": 11}
